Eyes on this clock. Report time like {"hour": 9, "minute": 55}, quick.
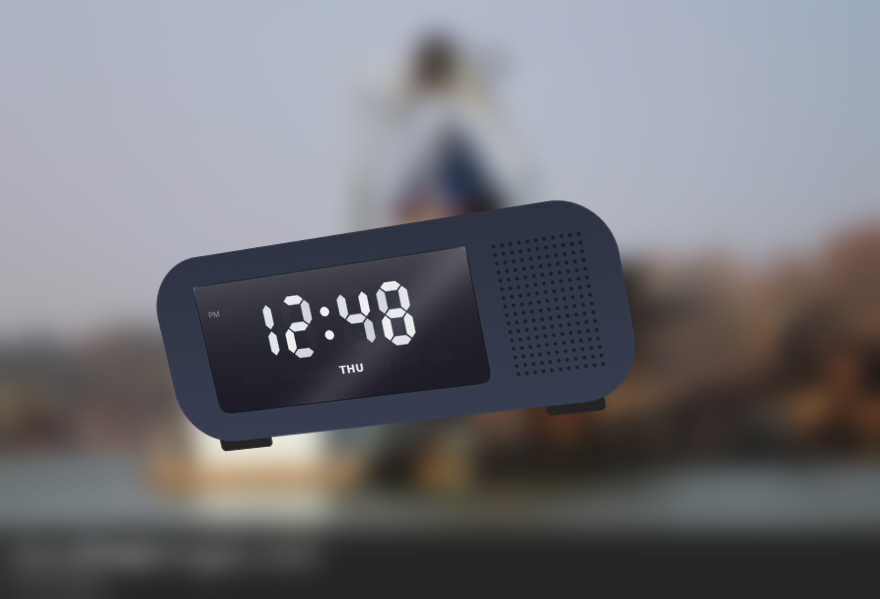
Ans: {"hour": 12, "minute": 48}
